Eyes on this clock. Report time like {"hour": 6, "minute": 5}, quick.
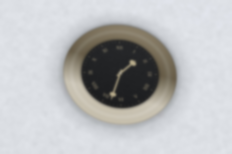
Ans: {"hour": 1, "minute": 33}
